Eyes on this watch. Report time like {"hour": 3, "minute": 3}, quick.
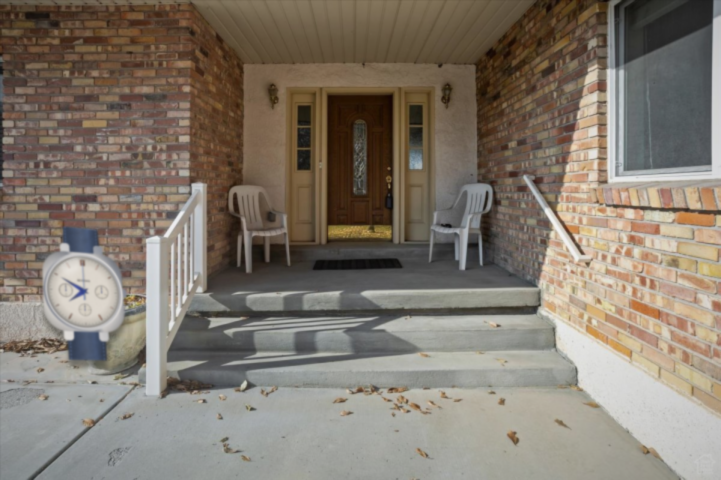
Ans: {"hour": 7, "minute": 50}
